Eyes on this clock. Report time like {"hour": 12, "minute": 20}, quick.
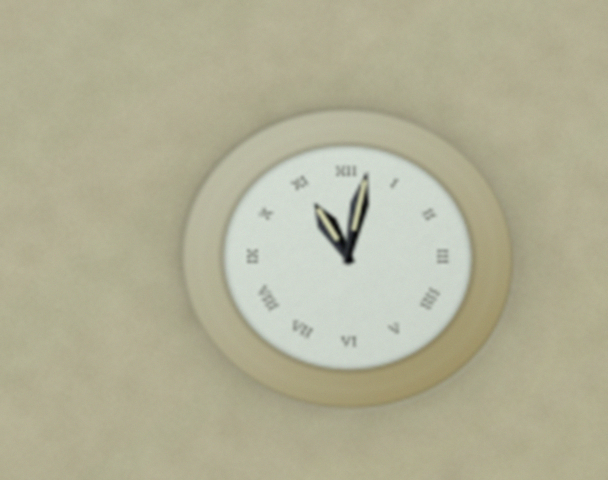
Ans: {"hour": 11, "minute": 2}
